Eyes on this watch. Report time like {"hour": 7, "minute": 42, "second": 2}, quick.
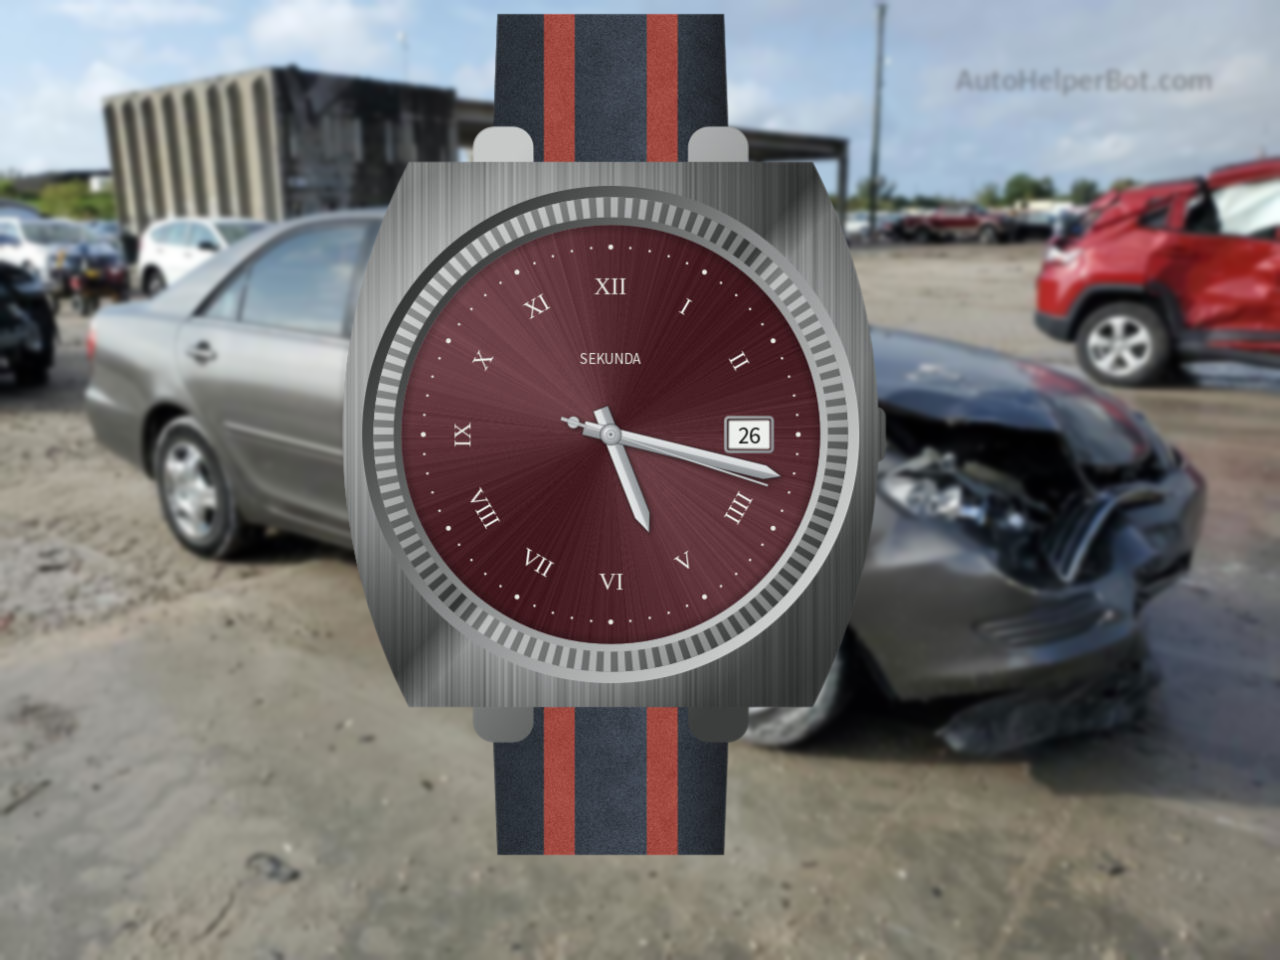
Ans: {"hour": 5, "minute": 17, "second": 18}
